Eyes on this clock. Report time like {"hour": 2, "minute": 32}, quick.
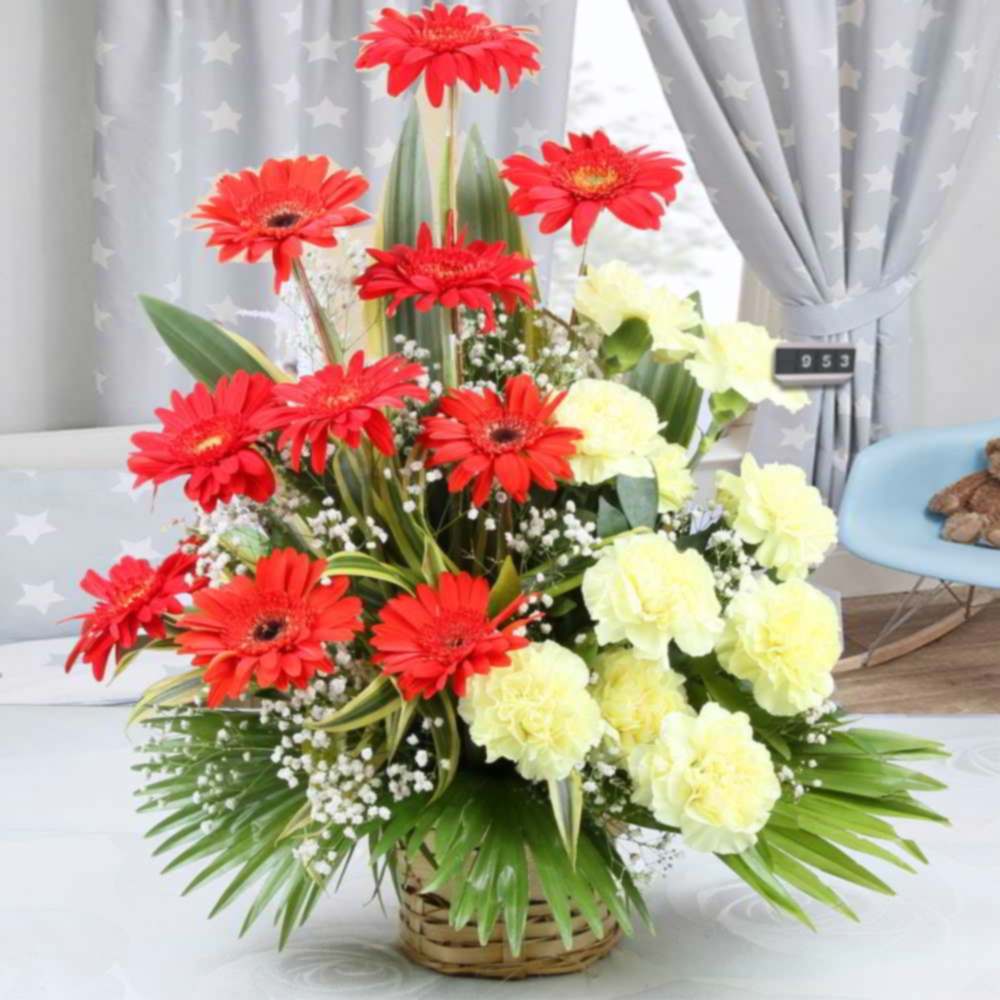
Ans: {"hour": 9, "minute": 53}
